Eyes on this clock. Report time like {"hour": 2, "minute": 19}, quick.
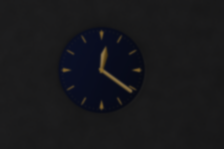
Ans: {"hour": 12, "minute": 21}
